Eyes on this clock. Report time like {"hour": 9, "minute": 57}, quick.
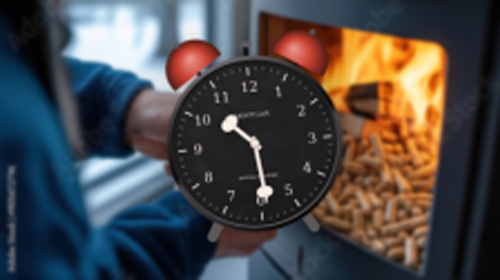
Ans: {"hour": 10, "minute": 29}
